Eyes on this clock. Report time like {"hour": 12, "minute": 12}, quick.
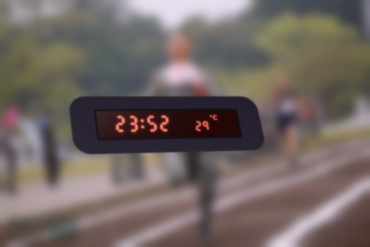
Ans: {"hour": 23, "minute": 52}
